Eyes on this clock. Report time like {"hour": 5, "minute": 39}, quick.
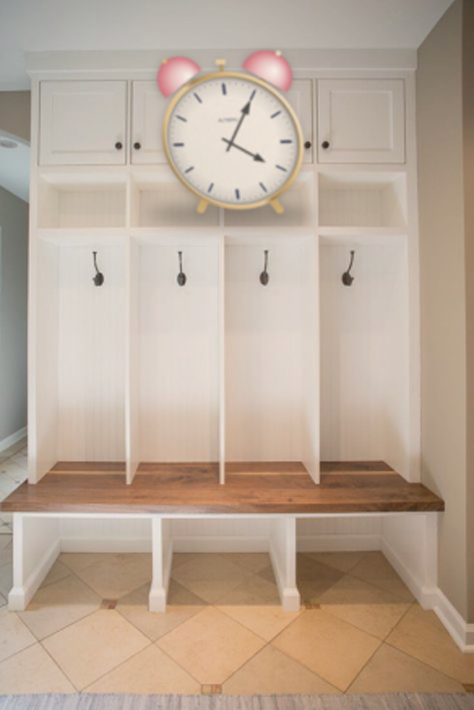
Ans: {"hour": 4, "minute": 5}
